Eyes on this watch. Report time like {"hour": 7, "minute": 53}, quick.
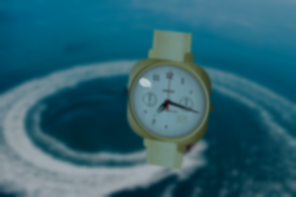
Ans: {"hour": 7, "minute": 17}
